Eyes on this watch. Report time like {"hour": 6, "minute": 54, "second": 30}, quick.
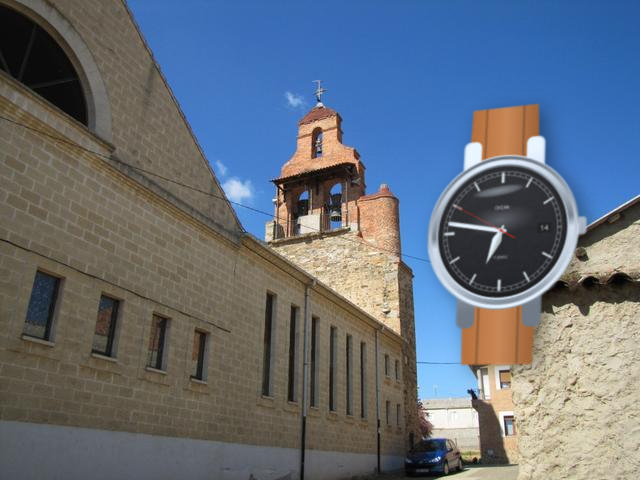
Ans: {"hour": 6, "minute": 46, "second": 50}
